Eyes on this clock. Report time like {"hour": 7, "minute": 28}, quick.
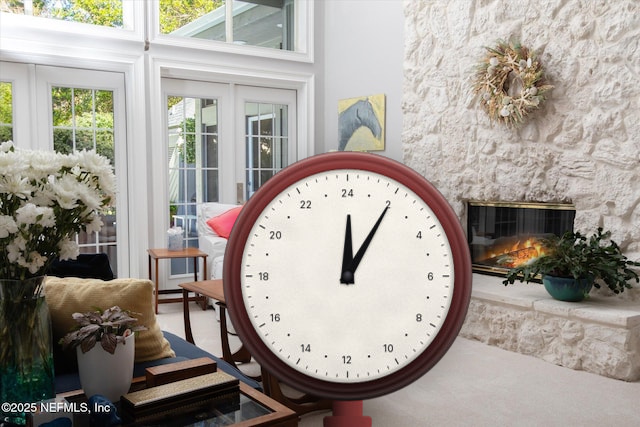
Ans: {"hour": 0, "minute": 5}
